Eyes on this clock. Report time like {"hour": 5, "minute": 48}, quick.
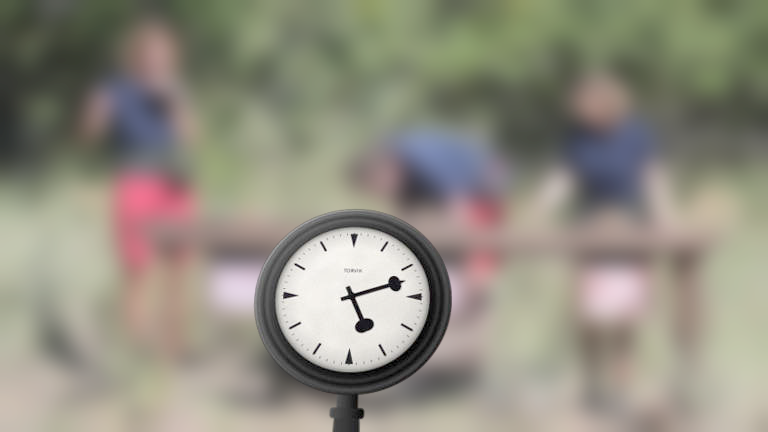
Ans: {"hour": 5, "minute": 12}
